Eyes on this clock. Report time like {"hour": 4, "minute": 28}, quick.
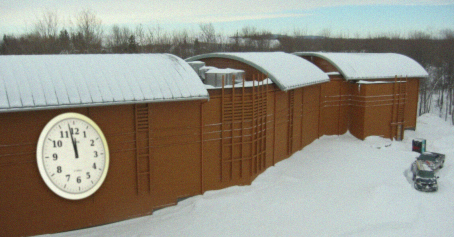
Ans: {"hour": 11, "minute": 58}
